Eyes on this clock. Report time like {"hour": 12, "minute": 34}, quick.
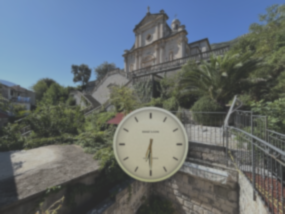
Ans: {"hour": 6, "minute": 30}
